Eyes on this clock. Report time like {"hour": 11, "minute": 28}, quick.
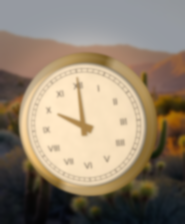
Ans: {"hour": 10, "minute": 0}
